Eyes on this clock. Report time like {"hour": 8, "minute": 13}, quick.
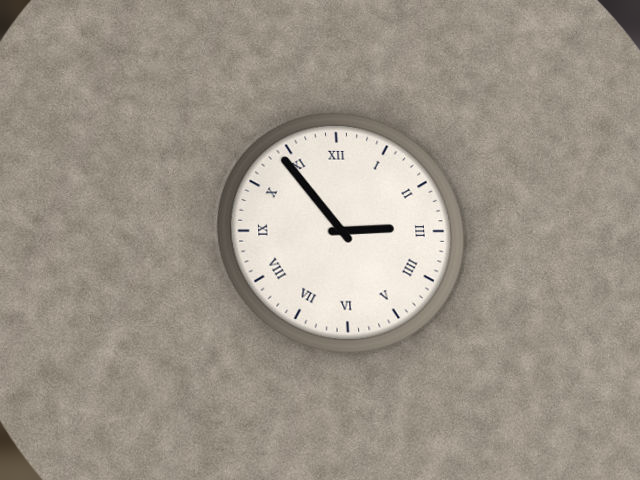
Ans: {"hour": 2, "minute": 54}
